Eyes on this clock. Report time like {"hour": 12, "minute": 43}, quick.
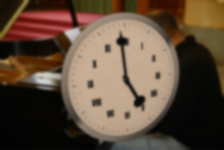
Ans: {"hour": 4, "minute": 59}
